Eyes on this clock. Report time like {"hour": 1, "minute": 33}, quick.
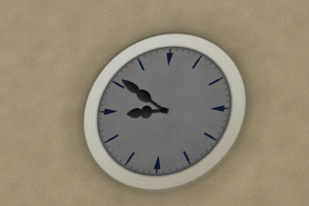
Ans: {"hour": 8, "minute": 51}
